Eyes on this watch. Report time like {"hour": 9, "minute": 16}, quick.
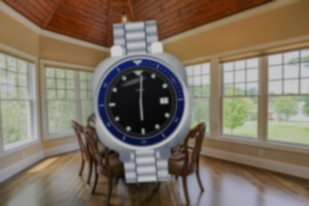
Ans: {"hour": 6, "minute": 1}
